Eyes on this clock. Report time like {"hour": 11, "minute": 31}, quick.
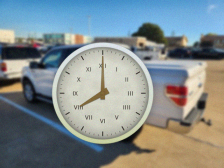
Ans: {"hour": 8, "minute": 0}
